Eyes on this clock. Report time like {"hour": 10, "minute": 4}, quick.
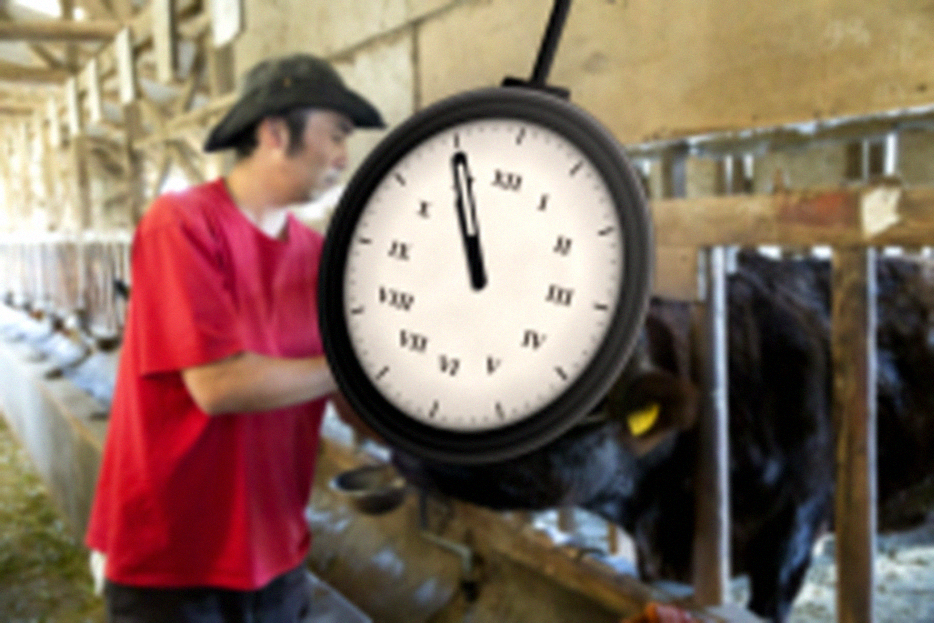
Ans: {"hour": 10, "minute": 55}
